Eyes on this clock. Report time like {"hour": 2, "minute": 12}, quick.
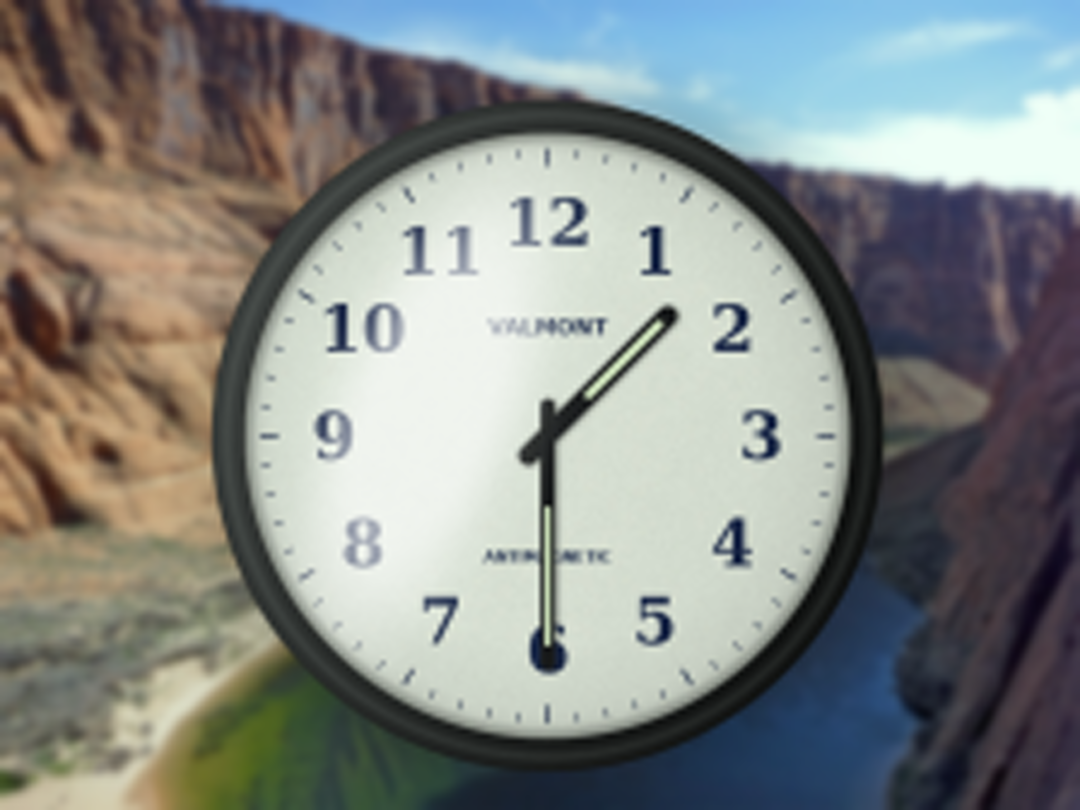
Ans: {"hour": 1, "minute": 30}
